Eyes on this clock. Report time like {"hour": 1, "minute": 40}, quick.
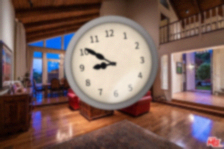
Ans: {"hour": 8, "minute": 51}
